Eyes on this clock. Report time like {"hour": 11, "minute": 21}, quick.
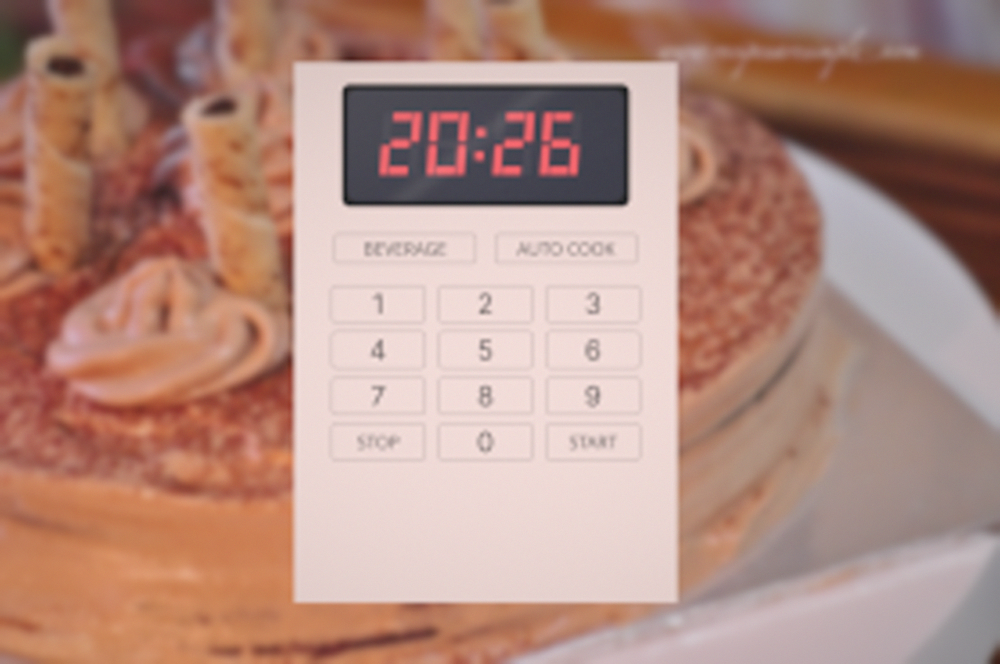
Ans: {"hour": 20, "minute": 26}
